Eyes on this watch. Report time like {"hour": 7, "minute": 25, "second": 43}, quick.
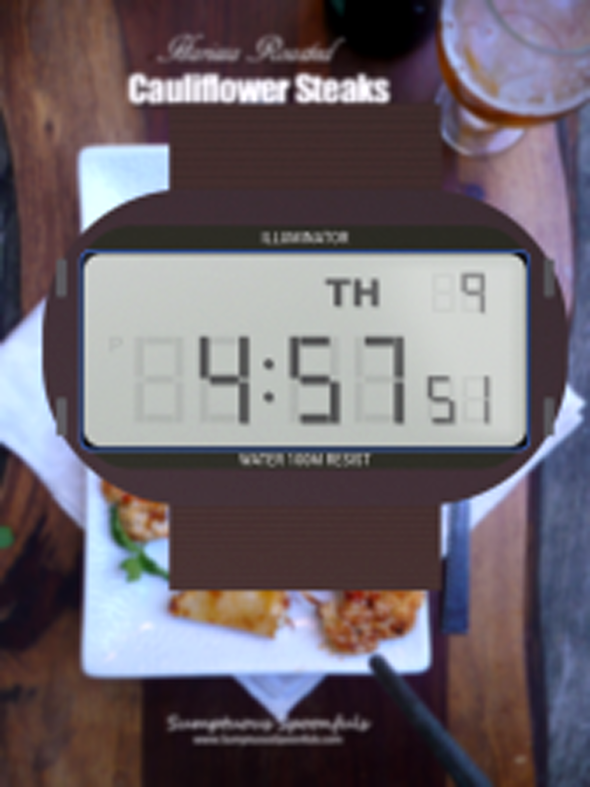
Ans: {"hour": 4, "minute": 57, "second": 51}
